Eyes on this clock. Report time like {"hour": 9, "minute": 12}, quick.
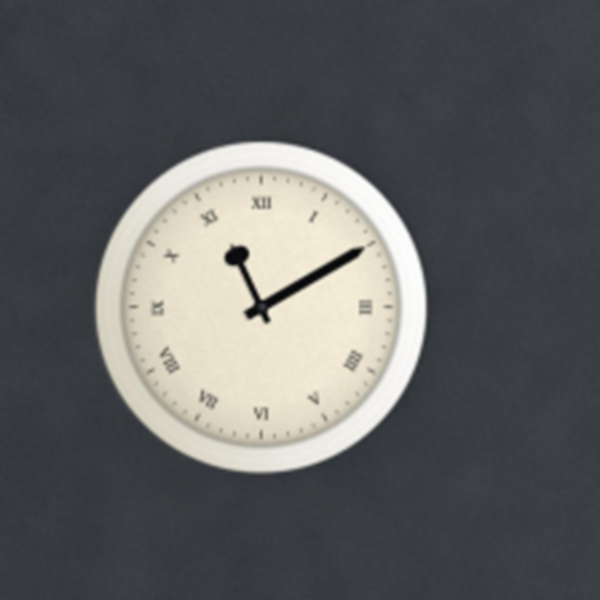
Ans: {"hour": 11, "minute": 10}
